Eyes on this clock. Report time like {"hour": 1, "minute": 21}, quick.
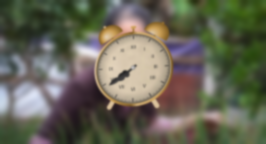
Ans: {"hour": 7, "minute": 39}
